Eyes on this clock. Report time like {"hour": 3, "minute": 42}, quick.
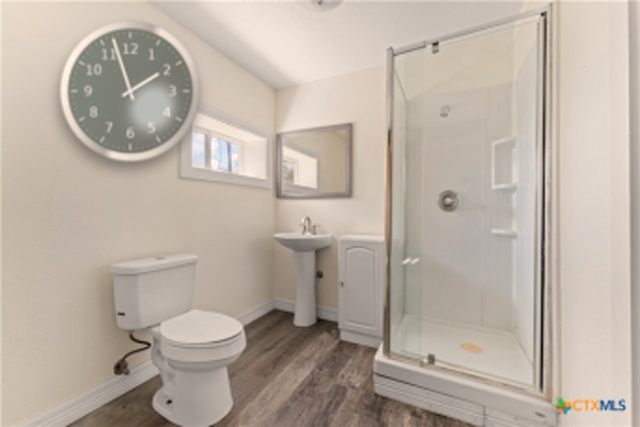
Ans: {"hour": 1, "minute": 57}
